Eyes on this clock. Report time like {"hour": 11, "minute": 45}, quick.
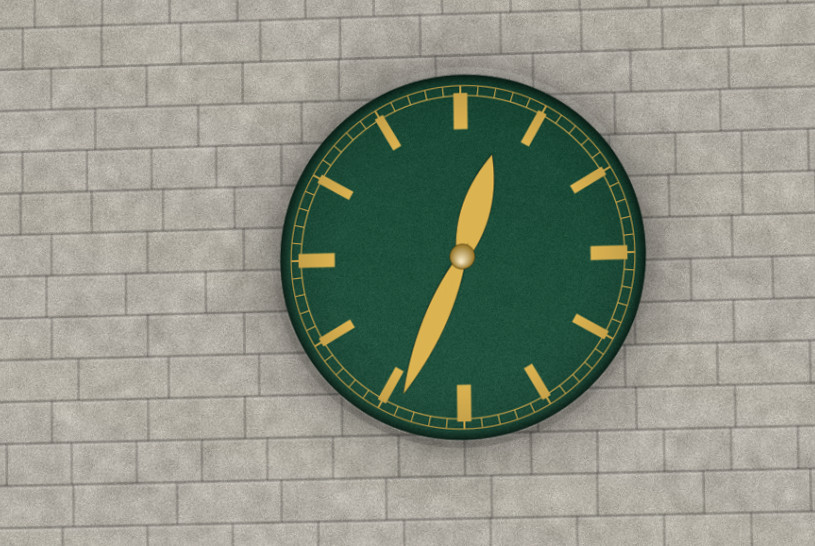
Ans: {"hour": 12, "minute": 34}
